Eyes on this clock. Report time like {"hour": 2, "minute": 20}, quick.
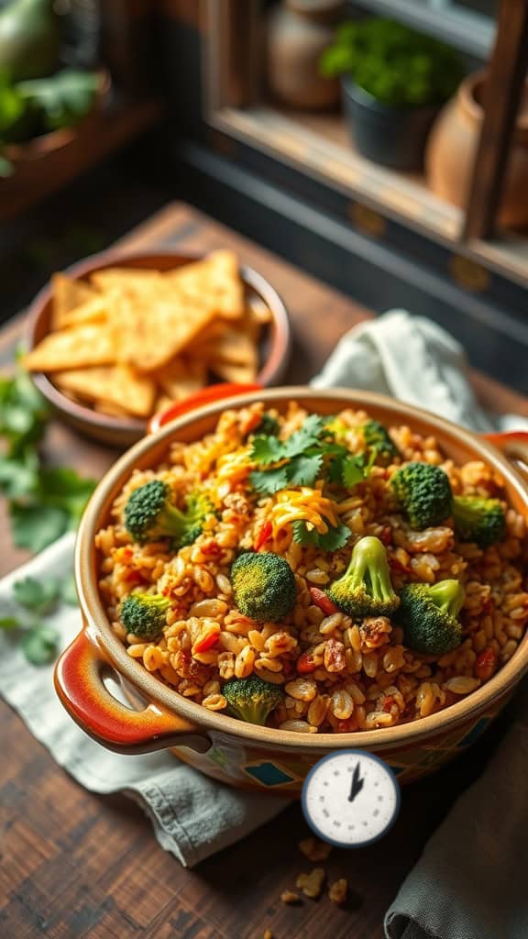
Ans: {"hour": 1, "minute": 2}
